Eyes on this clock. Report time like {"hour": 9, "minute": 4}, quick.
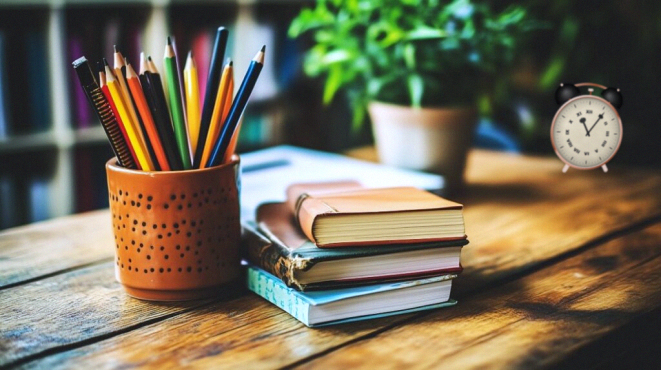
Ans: {"hour": 11, "minute": 6}
